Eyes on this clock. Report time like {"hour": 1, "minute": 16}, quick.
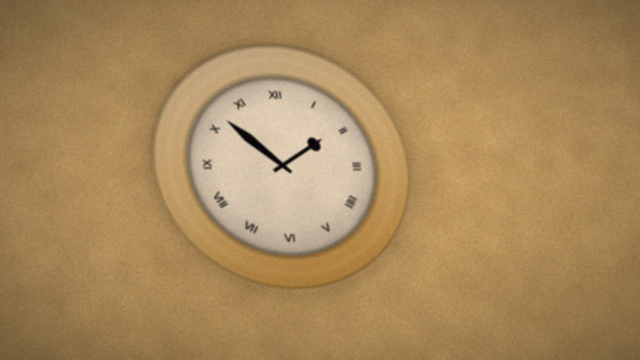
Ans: {"hour": 1, "minute": 52}
